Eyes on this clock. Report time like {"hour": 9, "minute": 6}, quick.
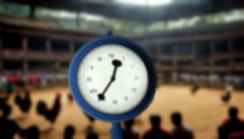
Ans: {"hour": 12, "minute": 36}
